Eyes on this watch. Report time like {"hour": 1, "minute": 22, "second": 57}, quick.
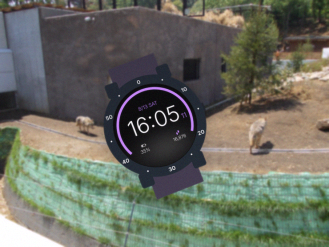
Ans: {"hour": 16, "minute": 5, "second": 11}
